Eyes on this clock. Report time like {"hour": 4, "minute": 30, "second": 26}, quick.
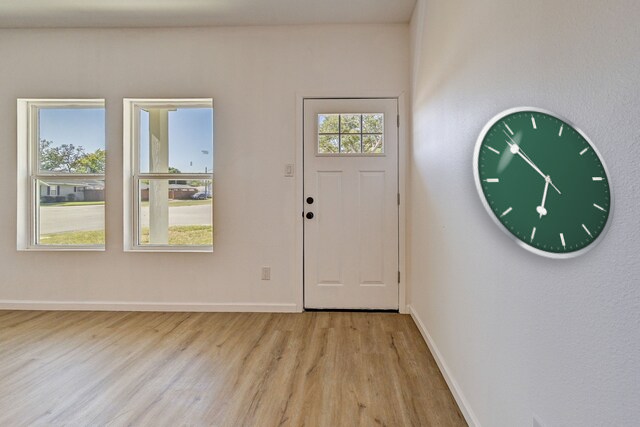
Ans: {"hour": 6, "minute": 52, "second": 54}
